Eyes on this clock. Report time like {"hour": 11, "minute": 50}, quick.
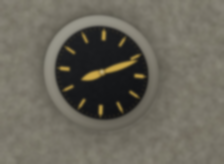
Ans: {"hour": 8, "minute": 11}
